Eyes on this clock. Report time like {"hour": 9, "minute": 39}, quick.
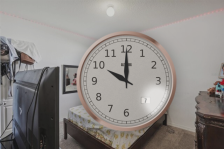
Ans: {"hour": 10, "minute": 0}
